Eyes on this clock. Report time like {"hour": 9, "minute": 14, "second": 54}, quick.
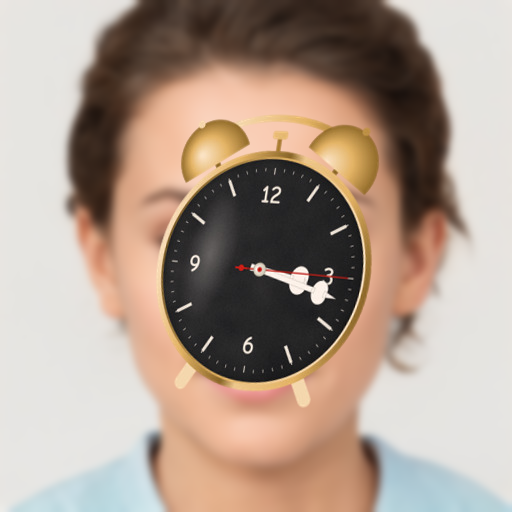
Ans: {"hour": 3, "minute": 17, "second": 15}
